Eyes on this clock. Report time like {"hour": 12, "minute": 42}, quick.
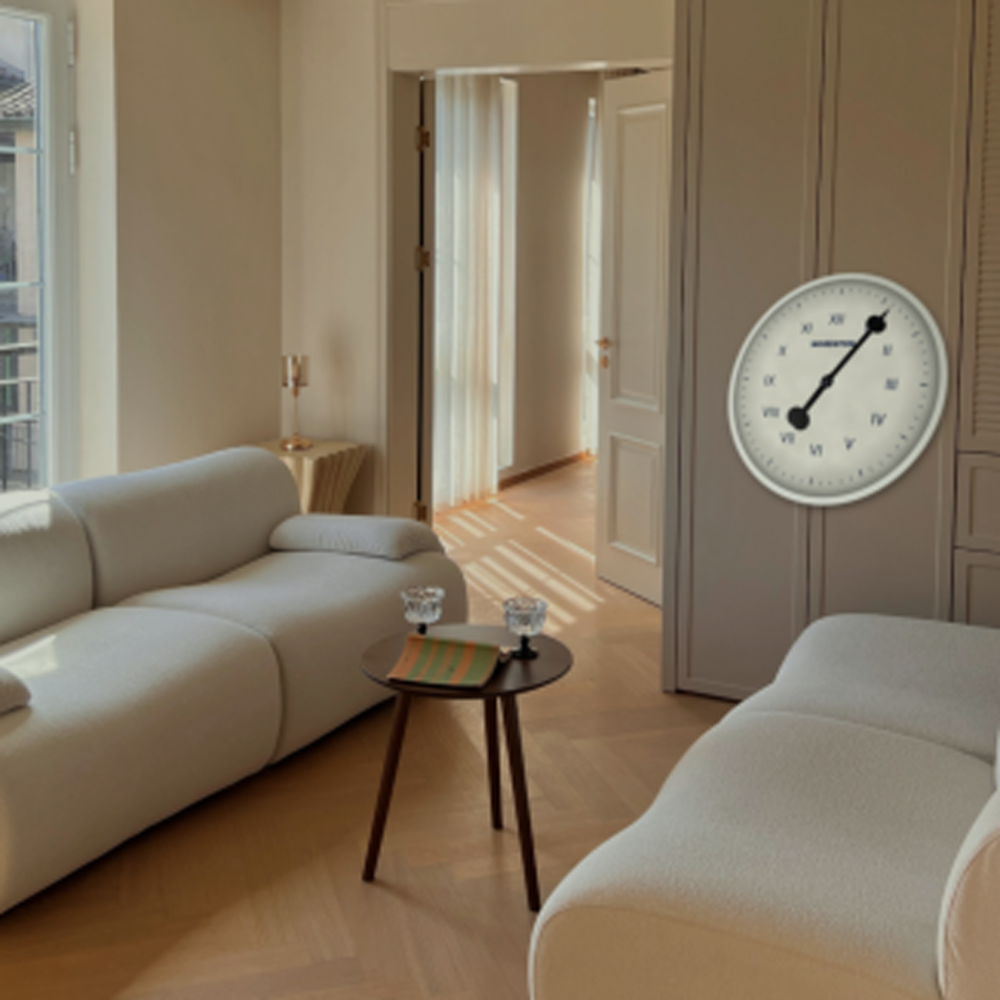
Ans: {"hour": 7, "minute": 6}
